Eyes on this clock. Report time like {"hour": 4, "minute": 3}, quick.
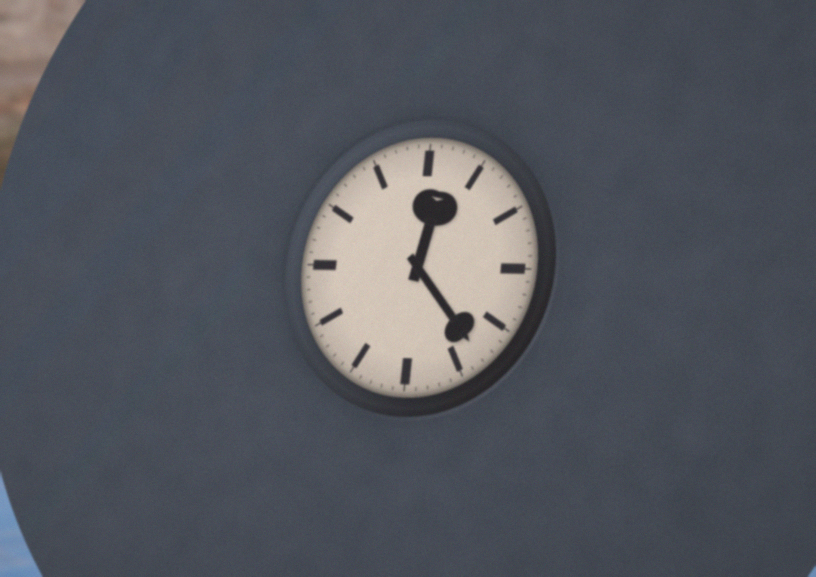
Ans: {"hour": 12, "minute": 23}
